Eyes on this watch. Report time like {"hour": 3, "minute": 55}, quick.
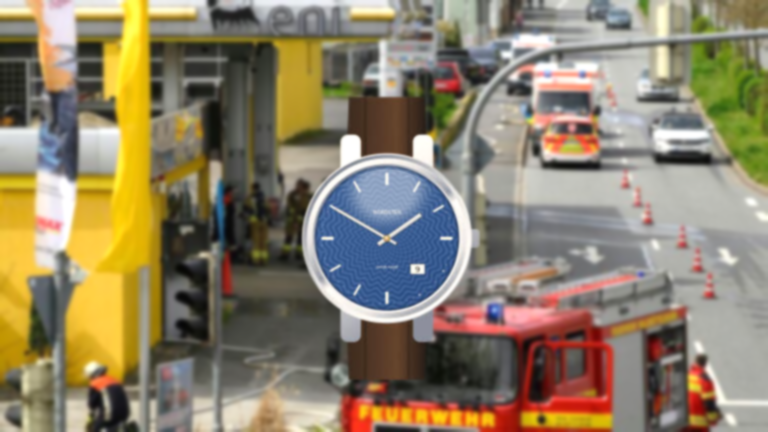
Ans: {"hour": 1, "minute": 50}
